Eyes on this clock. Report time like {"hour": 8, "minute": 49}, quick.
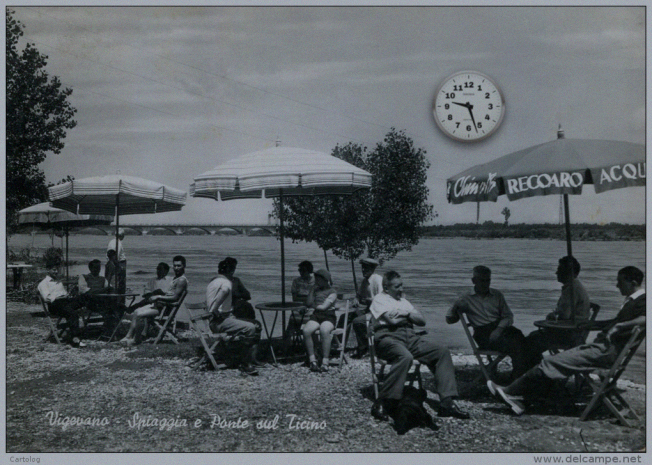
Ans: {"hour": 9, "minute": 27}
